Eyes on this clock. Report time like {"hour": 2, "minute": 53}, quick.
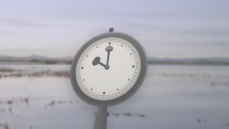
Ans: {"hour": 10, "minute": 0}
